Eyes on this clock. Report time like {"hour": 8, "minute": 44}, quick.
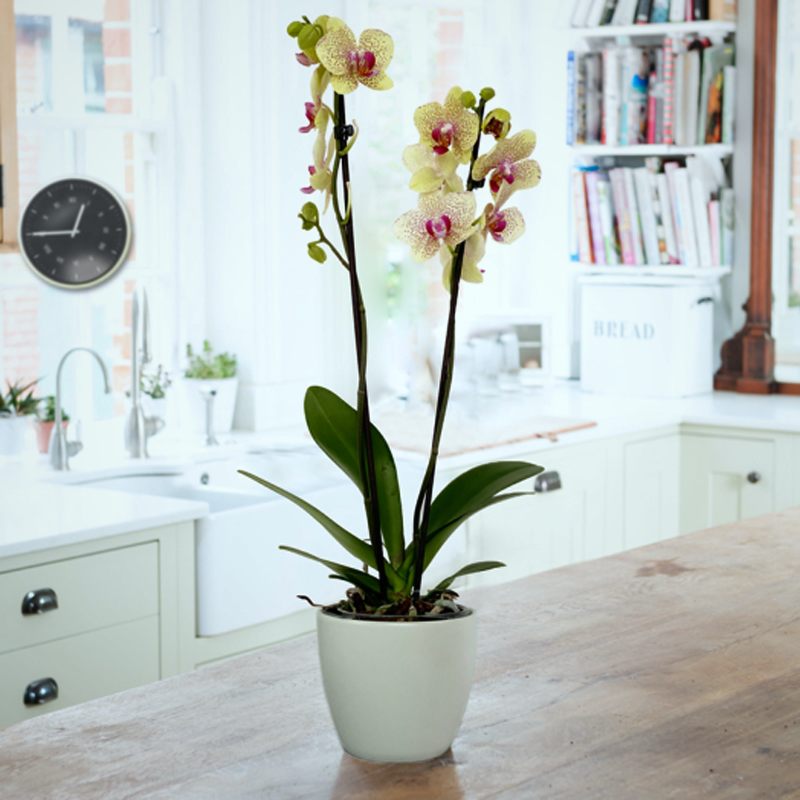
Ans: {"hour": 12, "minute": 45}
